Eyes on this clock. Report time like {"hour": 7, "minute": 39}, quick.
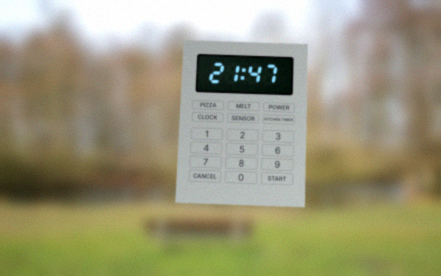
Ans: {"hour": 21, "minute": 47}
